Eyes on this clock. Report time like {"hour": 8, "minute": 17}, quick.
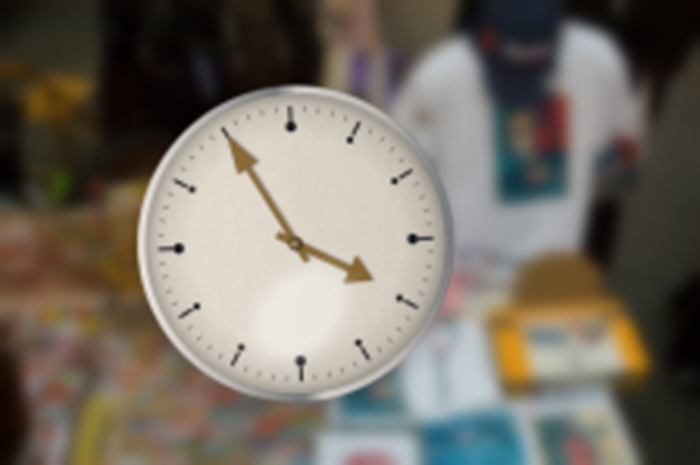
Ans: {"hour": 3, "minute": 55}
